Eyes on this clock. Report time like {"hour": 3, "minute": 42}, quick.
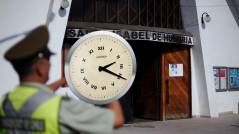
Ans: {"hour": 2, "minute": 20}
